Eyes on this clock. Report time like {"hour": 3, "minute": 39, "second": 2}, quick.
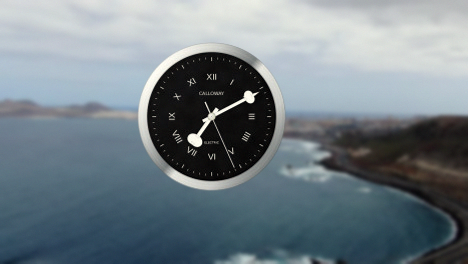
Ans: {"hour": 7, "minute": 10, "second": 26}
